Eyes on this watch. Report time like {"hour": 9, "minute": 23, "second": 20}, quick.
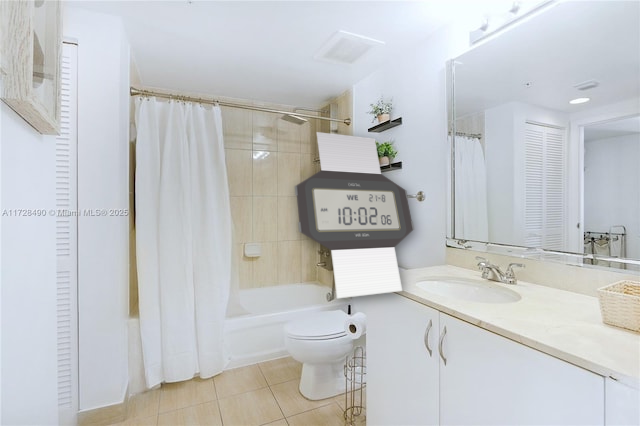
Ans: {"hour": 10, "minute": 2, "second": 6}
